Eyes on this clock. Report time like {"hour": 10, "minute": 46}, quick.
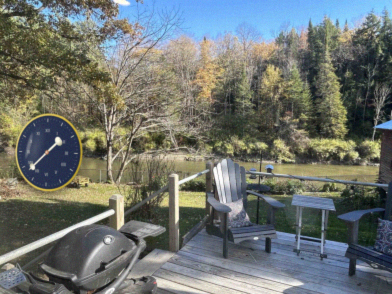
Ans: {"hour": 1, "minute": 38}
